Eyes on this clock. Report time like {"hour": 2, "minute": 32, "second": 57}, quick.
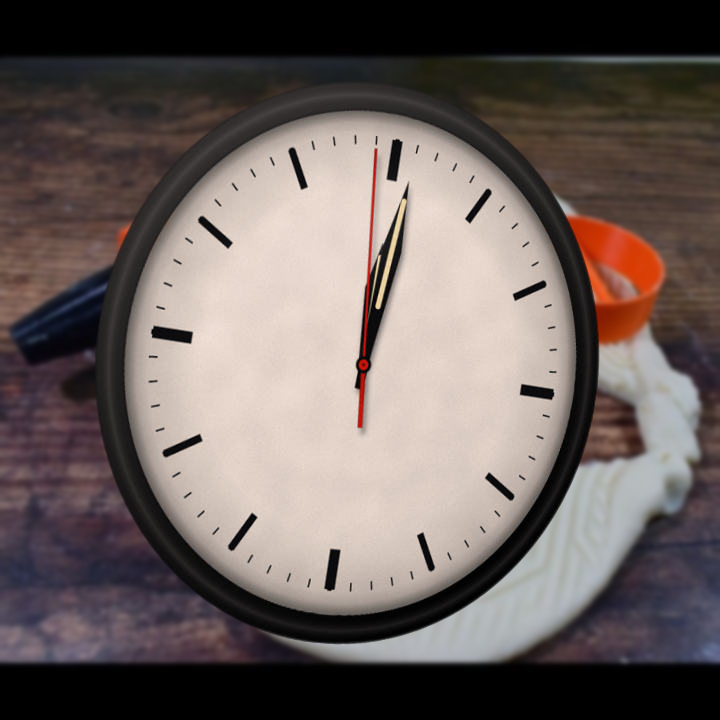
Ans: {"hour": 12, "minute": 0, "second": 59}
